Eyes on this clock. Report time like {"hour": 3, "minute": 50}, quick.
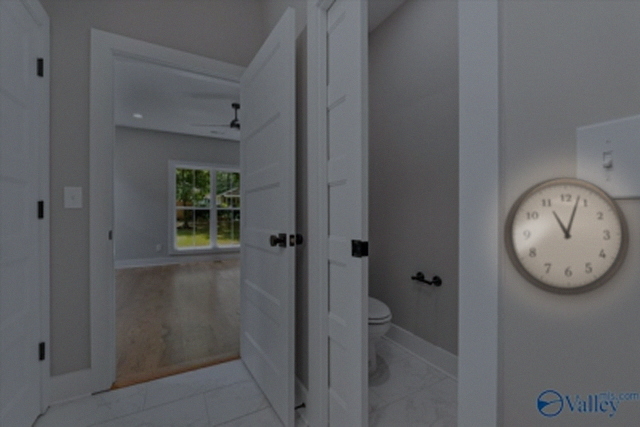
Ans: {"hour": 11, "minute": 3}
